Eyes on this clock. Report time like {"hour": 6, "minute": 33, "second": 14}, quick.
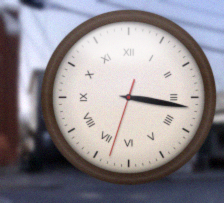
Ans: {"hour": 3, "minute": 16, "second": 33}
